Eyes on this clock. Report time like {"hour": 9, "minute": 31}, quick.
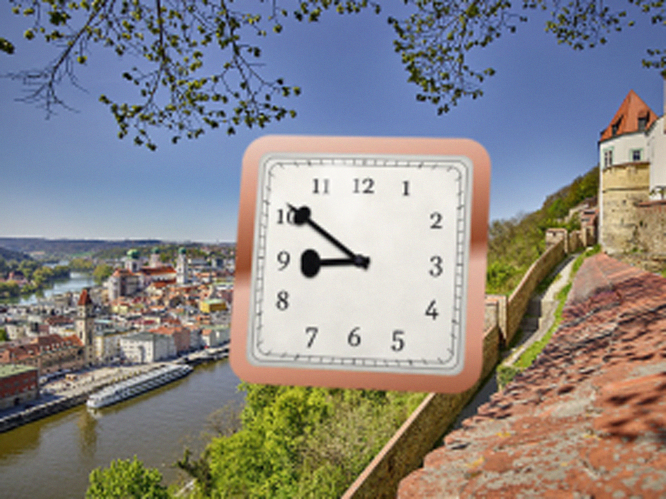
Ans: {"hour": 8, "minute": 51}
